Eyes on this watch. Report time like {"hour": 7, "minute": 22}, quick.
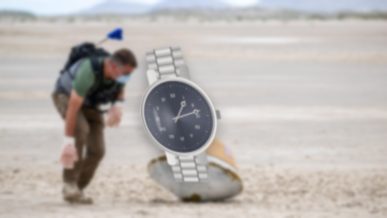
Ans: {"hour": 1, "minute": 13}
